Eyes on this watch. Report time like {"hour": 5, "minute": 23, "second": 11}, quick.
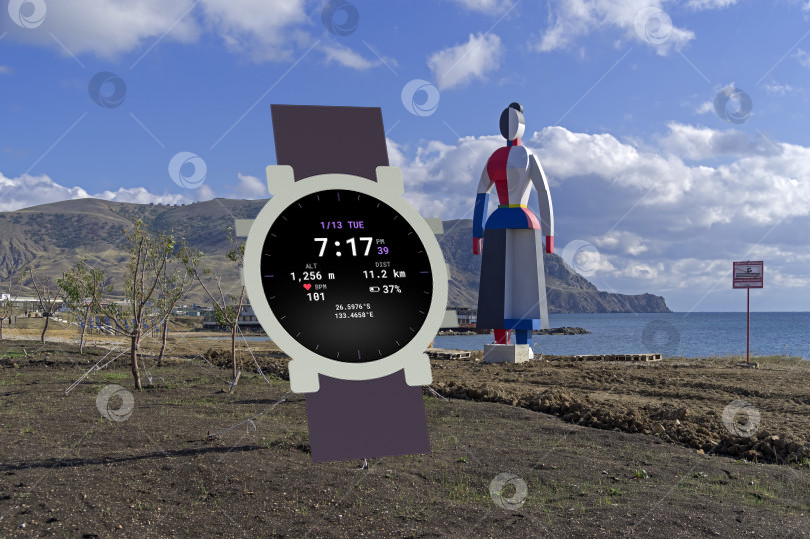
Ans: {"hour": 7, "minute": 17, "second": 39}
